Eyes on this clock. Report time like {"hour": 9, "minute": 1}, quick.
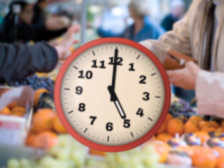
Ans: {"hour": 5, "minute": 0}
